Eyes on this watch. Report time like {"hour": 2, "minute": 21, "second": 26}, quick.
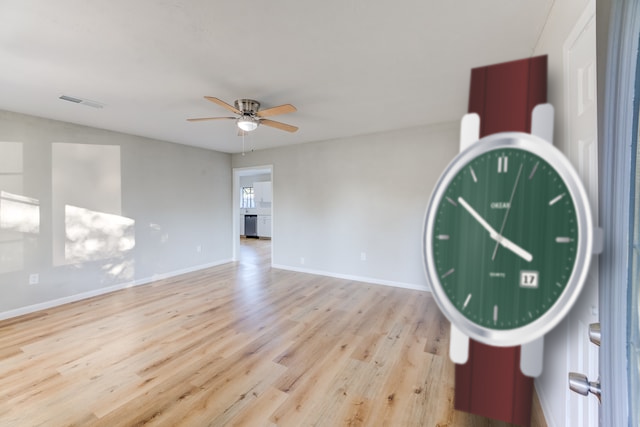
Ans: {"hour": 3, "minute": 51, "second": 3}
